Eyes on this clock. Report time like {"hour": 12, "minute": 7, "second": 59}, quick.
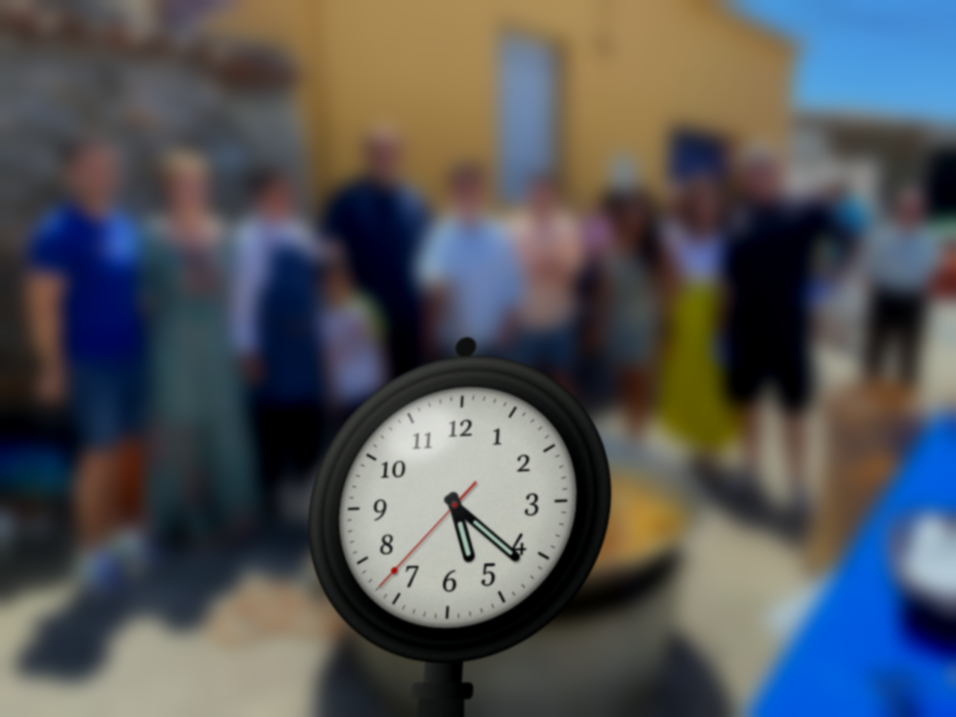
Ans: {"hour": 5, "minute": 21, "second": 37}
